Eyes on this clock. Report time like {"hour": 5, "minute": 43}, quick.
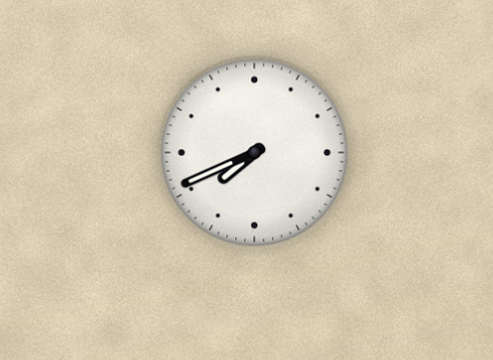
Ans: {"hour": 7, "minute": 41}
